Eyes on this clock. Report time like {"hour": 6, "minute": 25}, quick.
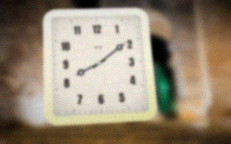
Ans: {"hour": 8, "minute": 9}
